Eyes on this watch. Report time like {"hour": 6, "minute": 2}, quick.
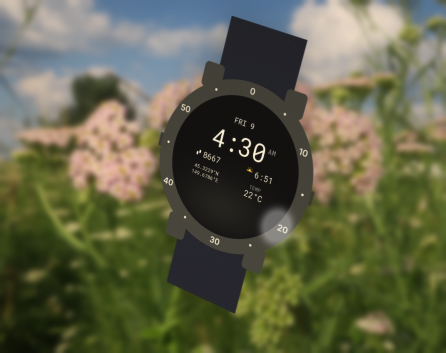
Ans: {"hour": 4, "minute": 30}
